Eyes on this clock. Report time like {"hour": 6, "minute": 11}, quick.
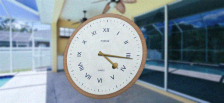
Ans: {"hour": 4, "minute": 16}
